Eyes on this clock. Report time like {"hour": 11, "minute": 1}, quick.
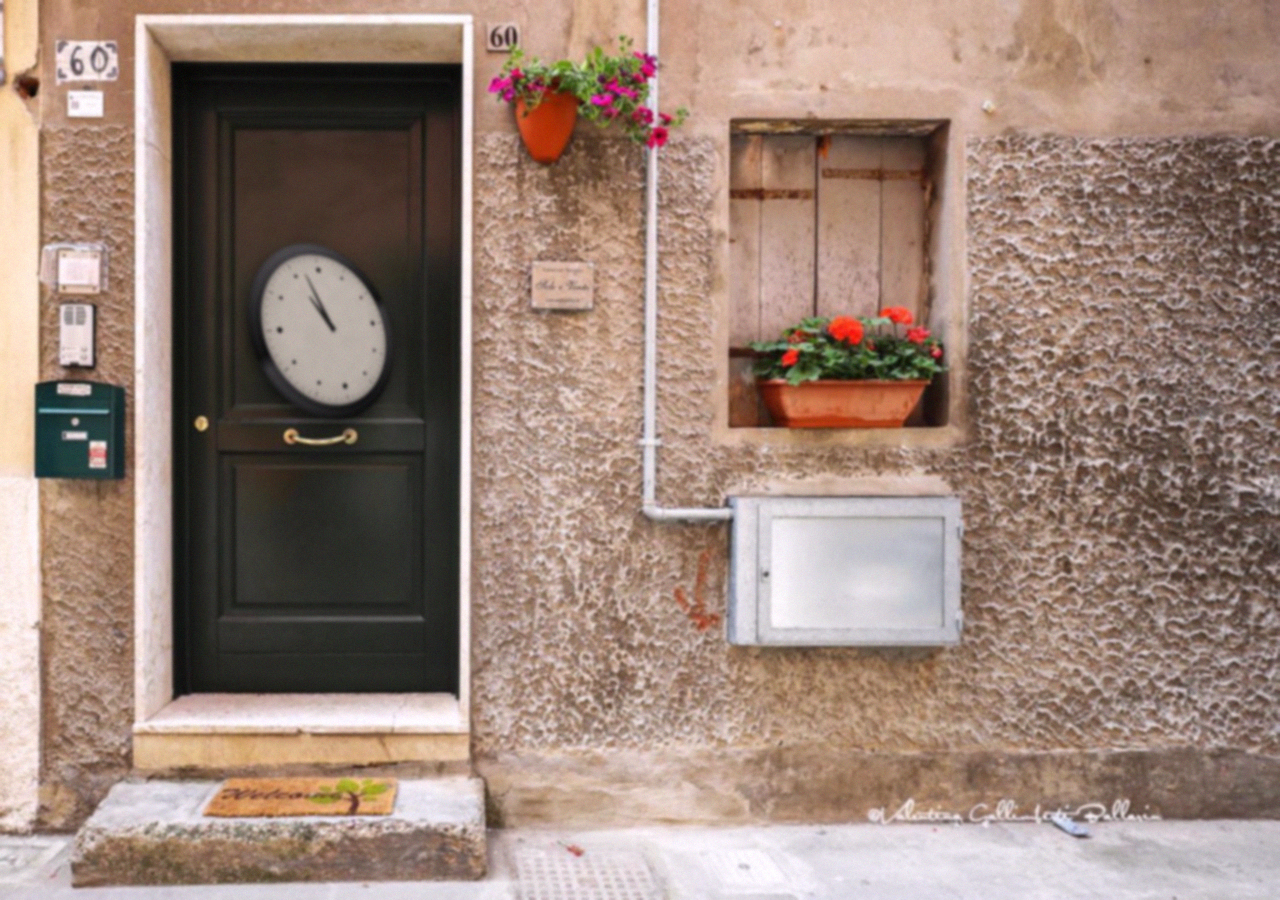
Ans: {"hour": 10, "minute": 57}
